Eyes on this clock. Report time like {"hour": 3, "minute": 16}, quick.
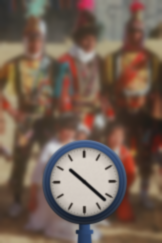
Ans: {"hour": 10, "minute": 22}
